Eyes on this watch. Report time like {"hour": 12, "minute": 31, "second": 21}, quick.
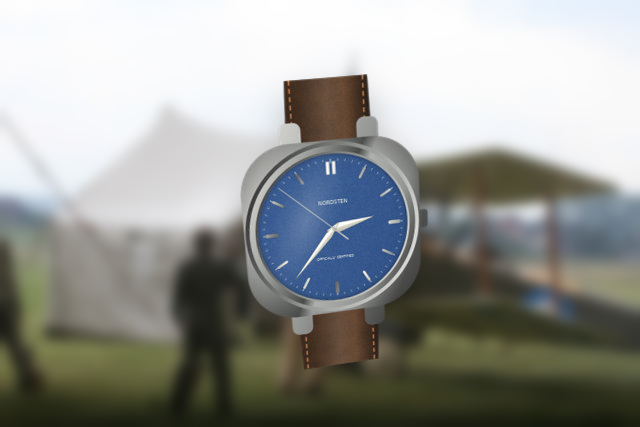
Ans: {"hour": 2, "minute": 36, "second": 52}
